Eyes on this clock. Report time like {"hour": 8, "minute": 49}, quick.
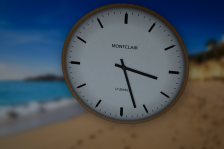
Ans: {"hour": 3, "minute": 27}
